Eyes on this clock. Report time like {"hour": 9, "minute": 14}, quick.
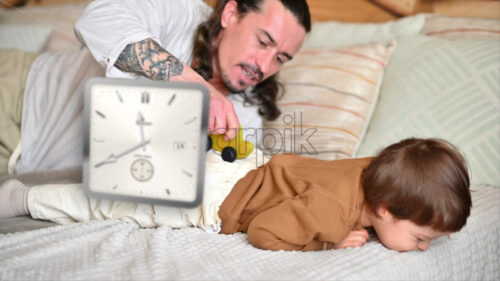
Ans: {"hour": 11, "minute": 40}
